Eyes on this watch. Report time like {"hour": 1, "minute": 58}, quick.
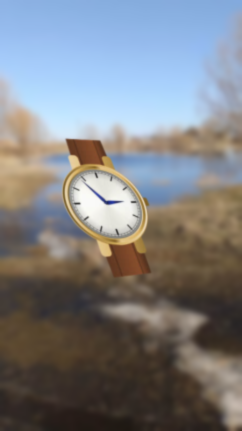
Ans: {"hour": 2, "minute": 54}
